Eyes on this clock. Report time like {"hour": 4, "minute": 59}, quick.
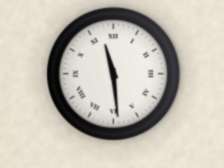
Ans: {"hour": 11, "minute": 29}
